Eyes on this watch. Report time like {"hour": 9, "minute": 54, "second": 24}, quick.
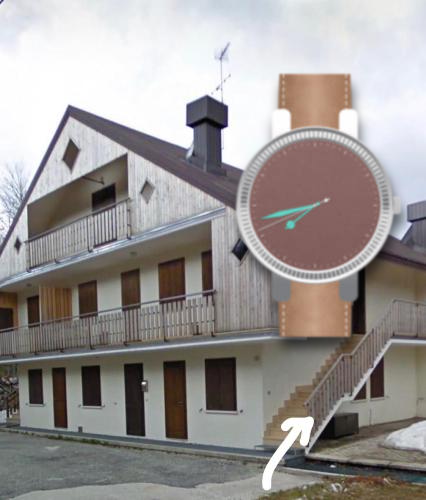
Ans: {"hour": 7, "minute": 42, "second": 41}
